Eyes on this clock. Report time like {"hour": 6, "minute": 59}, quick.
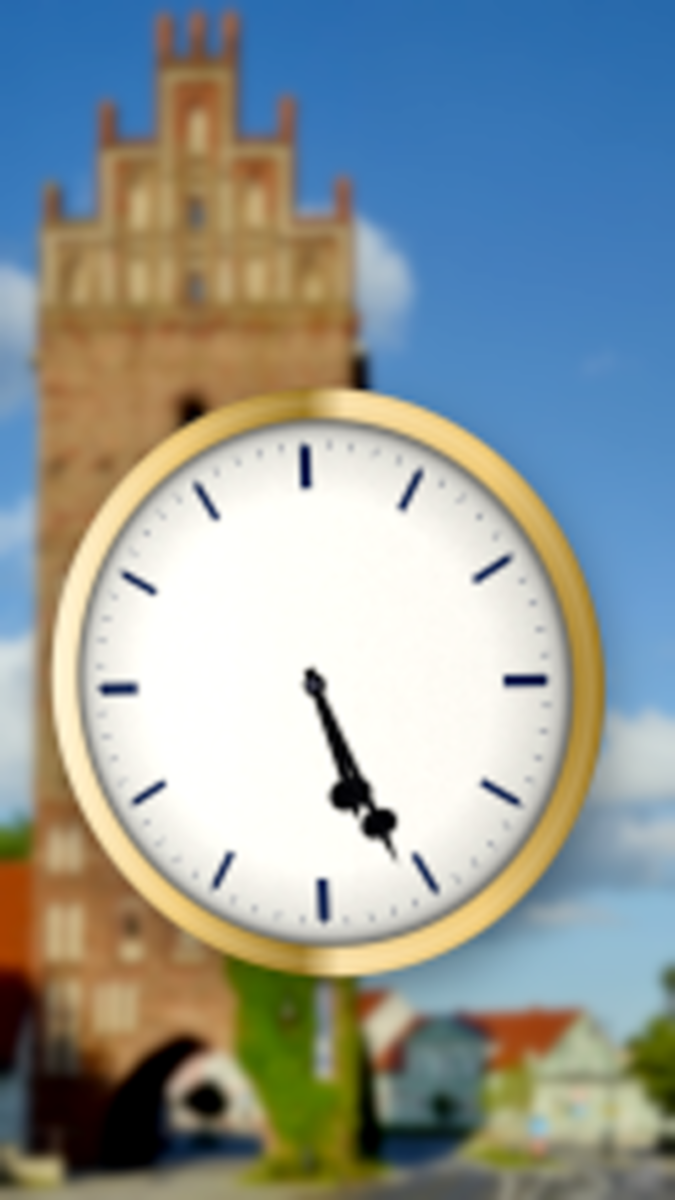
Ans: {"hour": 5, "minute": 26}
